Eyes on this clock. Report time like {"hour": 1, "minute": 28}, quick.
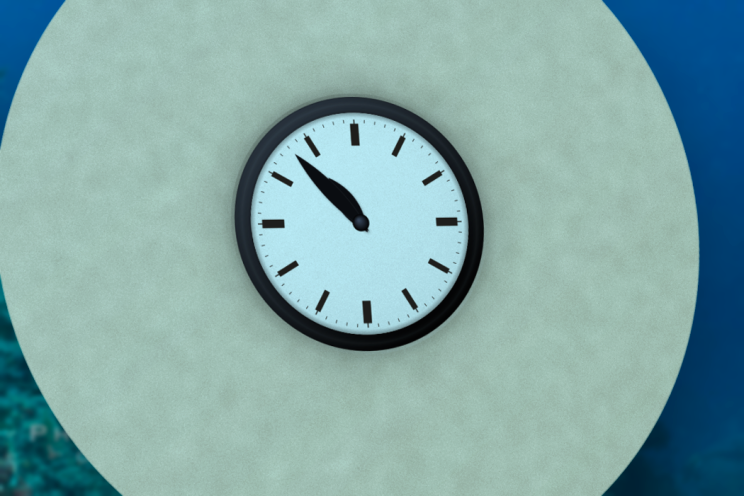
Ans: {"hour": 10, "minute": 53}
